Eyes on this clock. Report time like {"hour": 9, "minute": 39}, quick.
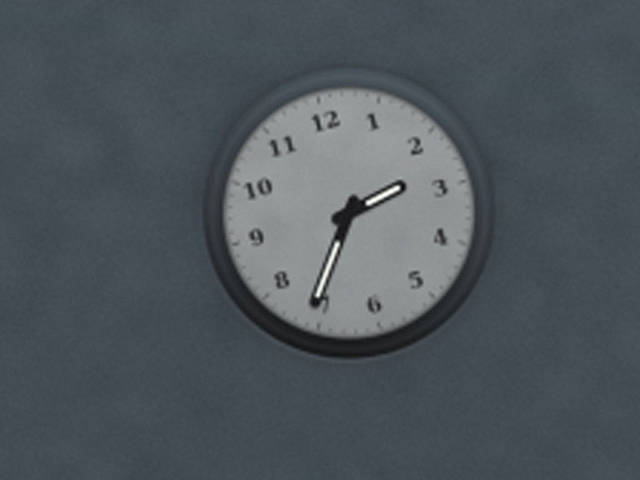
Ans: {"hour": 2, "minute": 36}
